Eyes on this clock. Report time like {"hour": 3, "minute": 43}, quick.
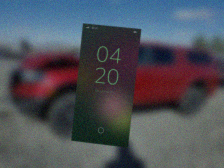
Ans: {"hour": 4, "minute": 20}
